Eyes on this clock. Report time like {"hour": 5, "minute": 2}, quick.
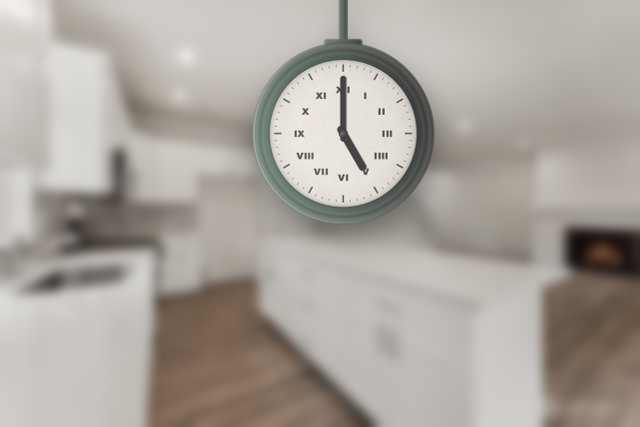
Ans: {"hour": 5, "minute": 0}
